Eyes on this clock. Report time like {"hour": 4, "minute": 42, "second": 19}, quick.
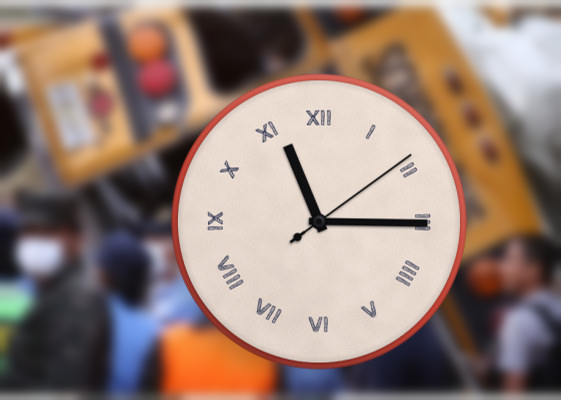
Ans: {"hour": 11, "minute": 15, "second": 9}
